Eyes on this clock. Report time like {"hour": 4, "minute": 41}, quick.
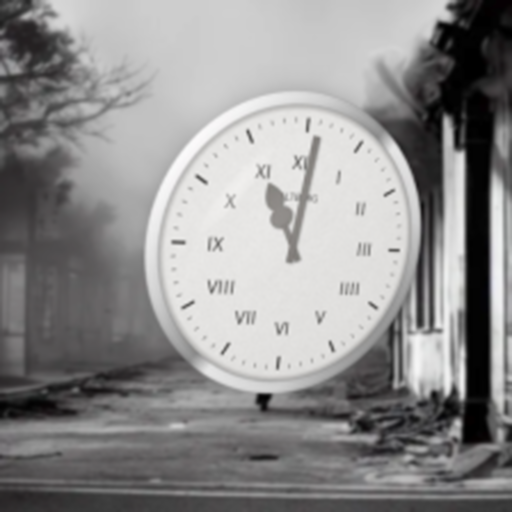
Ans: {"hour": 11, "minute": 1}
